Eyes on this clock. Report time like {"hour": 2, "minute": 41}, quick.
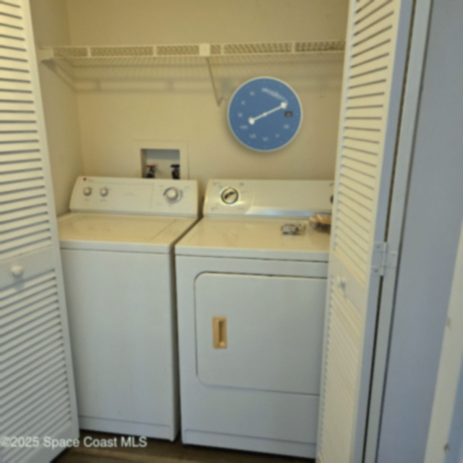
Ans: {"hour": 8, "minute": 11}
